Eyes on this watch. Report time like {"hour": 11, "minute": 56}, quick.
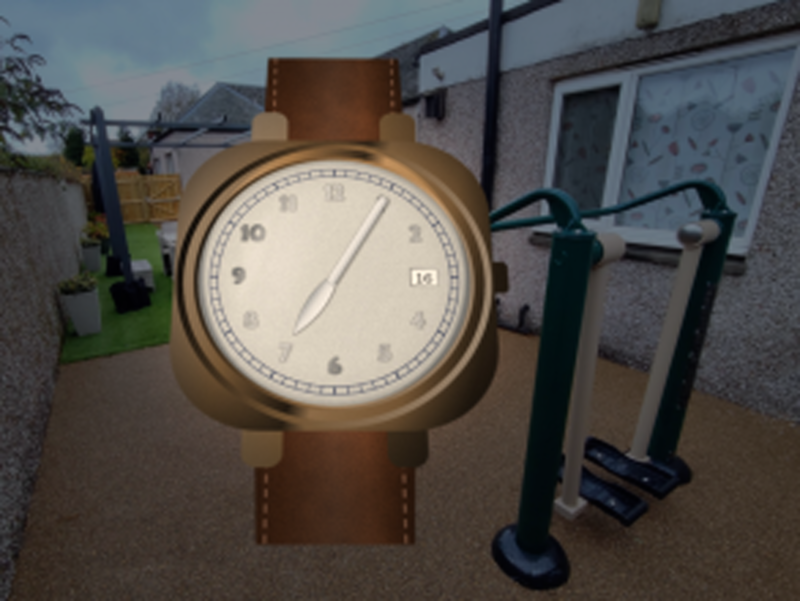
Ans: {"hour": 7, "minute": 5}
